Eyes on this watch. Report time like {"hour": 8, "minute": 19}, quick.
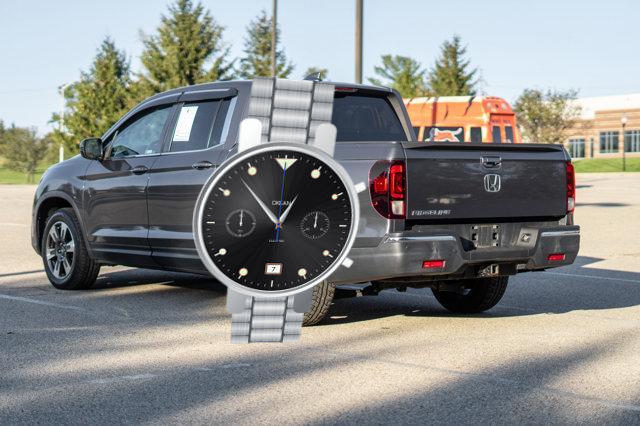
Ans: {"hour": 12, "minute": 53}
